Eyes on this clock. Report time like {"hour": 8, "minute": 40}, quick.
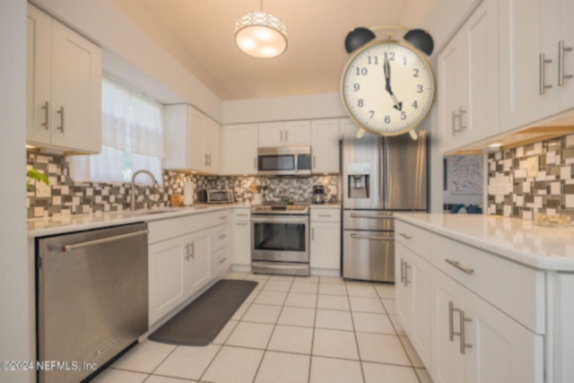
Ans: {"hour": 4, "minute": 59}
